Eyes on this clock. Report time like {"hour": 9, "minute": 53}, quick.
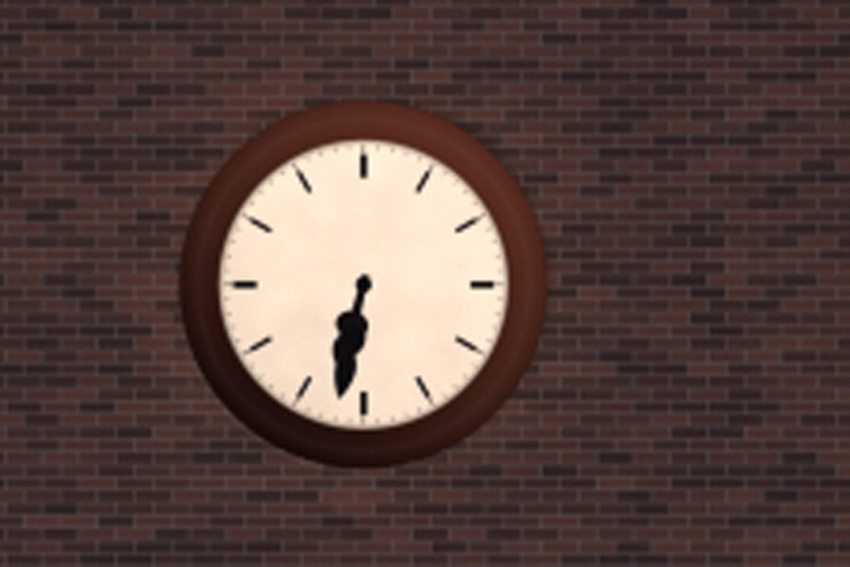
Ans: {"hour": 6, "minute": 32}
